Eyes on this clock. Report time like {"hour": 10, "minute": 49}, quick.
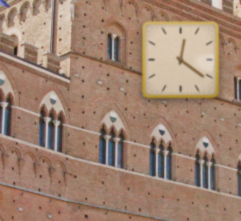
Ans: {"hour": 12, "minute": 21}
